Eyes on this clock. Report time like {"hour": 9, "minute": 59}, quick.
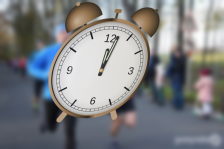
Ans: {"hour": 12, "minute": 2}
